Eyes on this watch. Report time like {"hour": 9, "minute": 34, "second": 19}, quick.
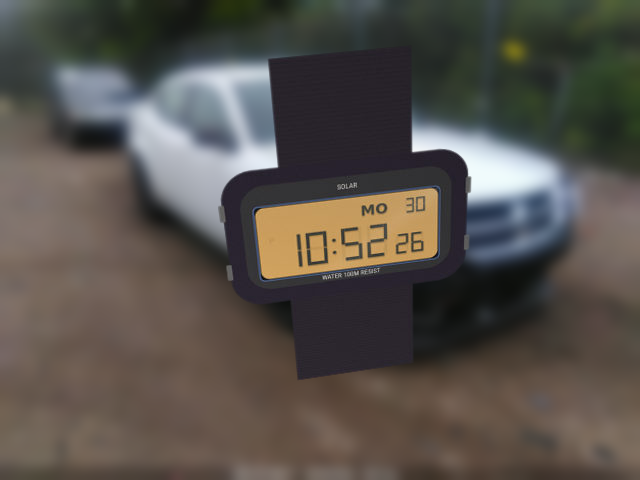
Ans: {"hour": 10, "minute": 52, "second": 26}
